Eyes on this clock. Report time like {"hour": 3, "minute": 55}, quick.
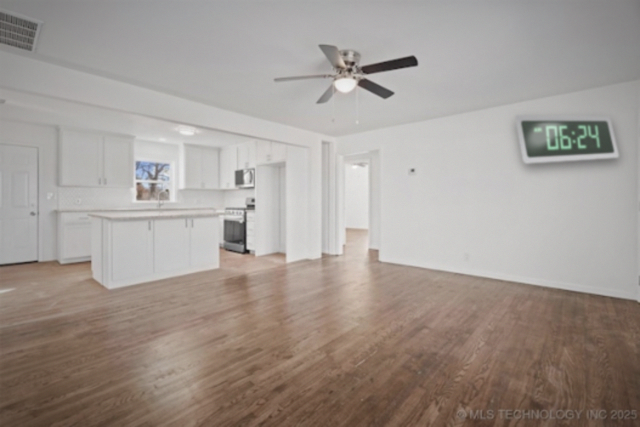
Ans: {"hour": 6, "minute": 24}
